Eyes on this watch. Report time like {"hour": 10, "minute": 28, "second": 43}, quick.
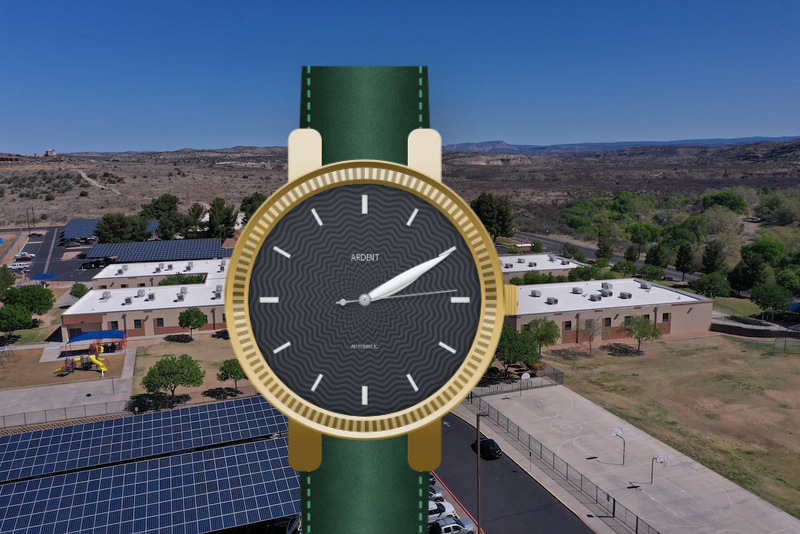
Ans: {"hour": 2, "minute": 10, "second": 14}
